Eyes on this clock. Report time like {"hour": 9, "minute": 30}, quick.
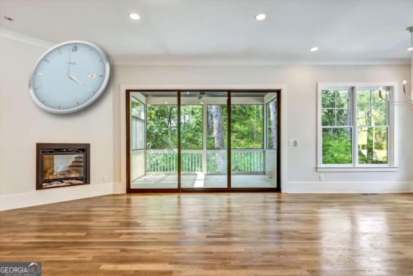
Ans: {"hour": 3, "minute": 58}
